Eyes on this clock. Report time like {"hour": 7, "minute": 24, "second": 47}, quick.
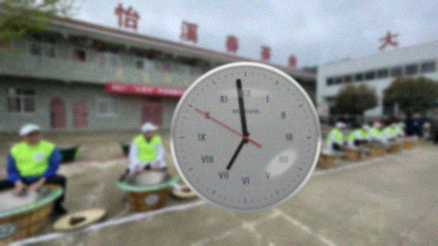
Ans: {"hour": 6, "minute": 58, "second": 50}
